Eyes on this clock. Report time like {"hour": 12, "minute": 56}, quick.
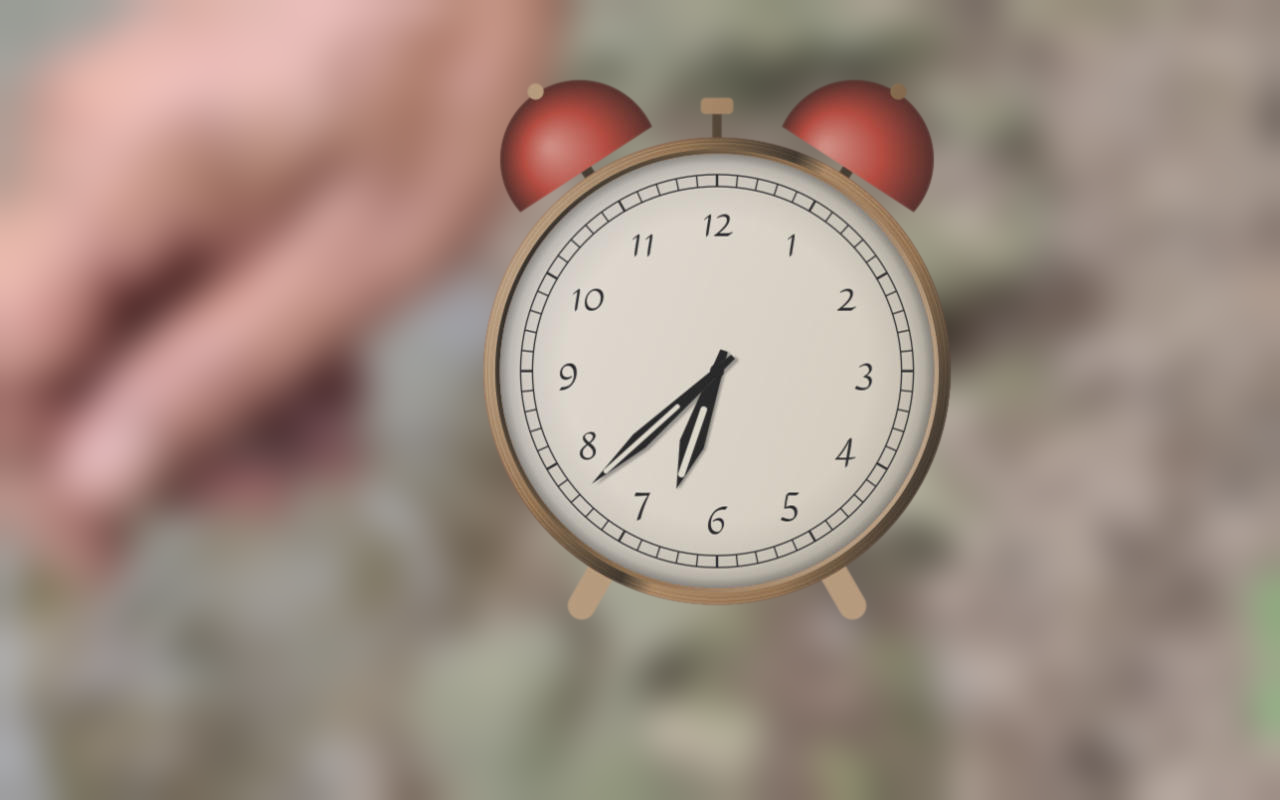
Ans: {"hour": 6, "minute": 38}
